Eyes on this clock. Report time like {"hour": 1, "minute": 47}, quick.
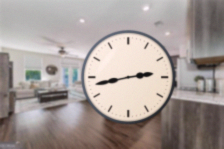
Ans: {"hour": 2, "minute": 43}
